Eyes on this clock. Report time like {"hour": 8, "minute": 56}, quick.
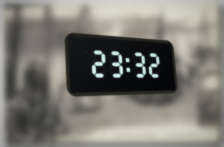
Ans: {"hour": 23, "minute": 32}
